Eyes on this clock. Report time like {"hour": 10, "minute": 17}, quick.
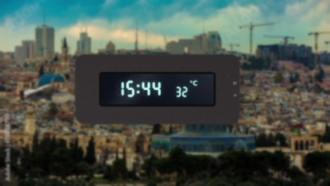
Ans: {"hour": 15, "minute": 44}
